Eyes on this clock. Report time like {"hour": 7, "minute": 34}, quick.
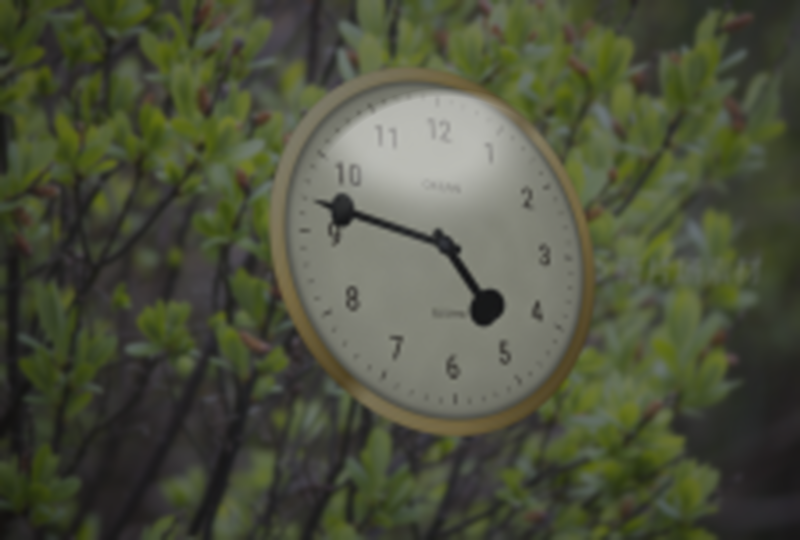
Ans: {"hour": 4, "minute": 47}
